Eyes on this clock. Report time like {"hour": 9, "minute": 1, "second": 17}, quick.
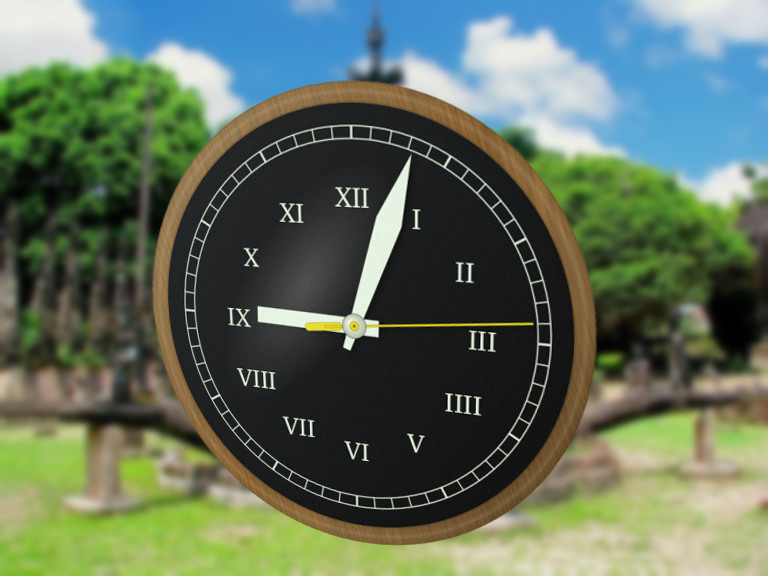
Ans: {"hour": 9, "minute": 3, "second": 14}
